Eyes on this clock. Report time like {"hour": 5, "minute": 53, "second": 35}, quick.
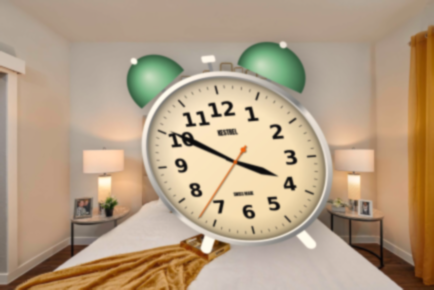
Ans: {"hour": 3, "minute": 50, "second": 37}
